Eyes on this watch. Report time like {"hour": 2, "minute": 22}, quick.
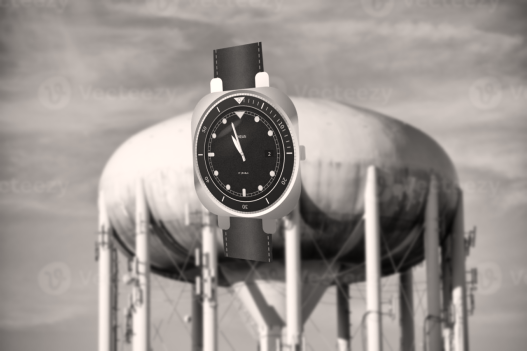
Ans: {"hour": 10, "minute": 57}
